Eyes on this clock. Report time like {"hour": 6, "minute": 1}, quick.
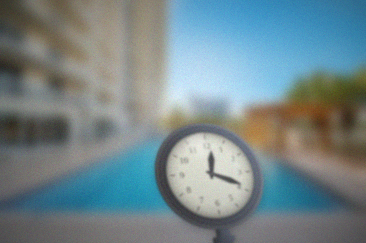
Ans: {"hour": 12, "minute": 19}
